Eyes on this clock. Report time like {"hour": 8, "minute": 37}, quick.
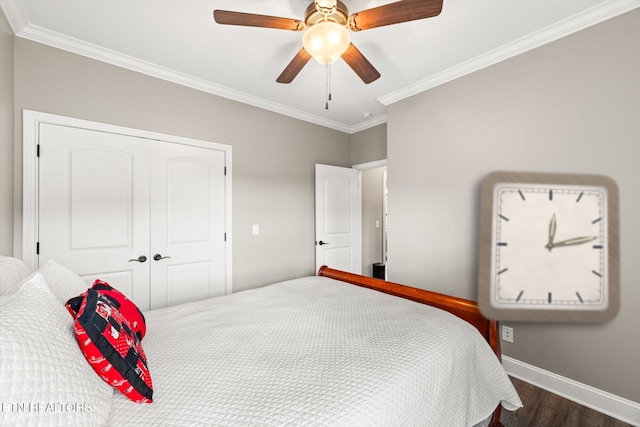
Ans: {"hour": 12, "minute": 13}
